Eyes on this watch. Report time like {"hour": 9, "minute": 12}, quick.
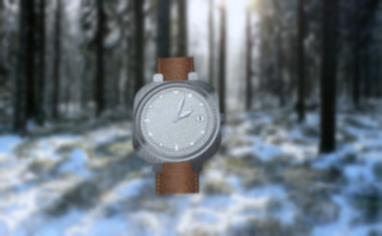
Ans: {"hour": 2, "minute": 3}
